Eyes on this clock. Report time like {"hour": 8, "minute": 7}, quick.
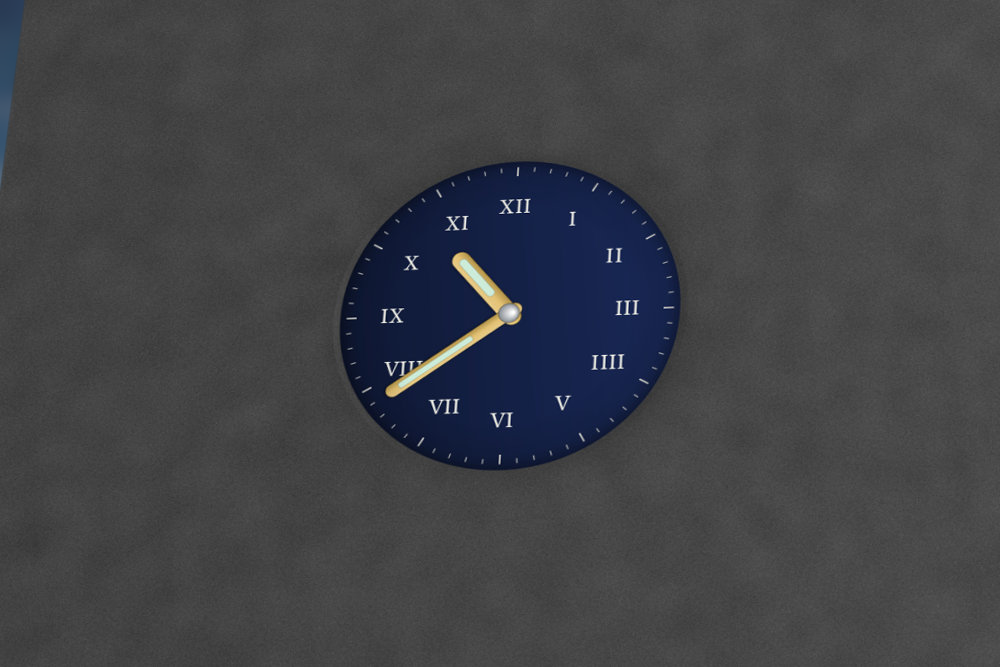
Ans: {"hour": 10, "minute": 39}
